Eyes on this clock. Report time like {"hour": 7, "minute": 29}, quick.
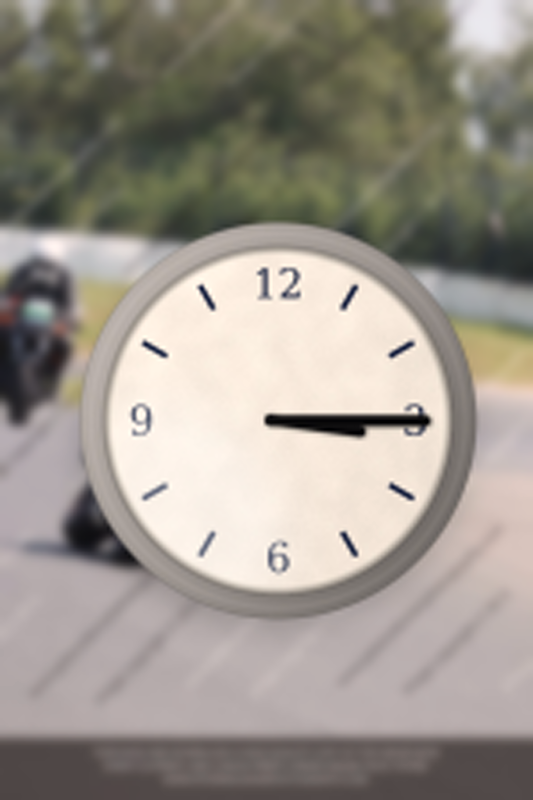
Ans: {"hour": 3, "minute": 15}
